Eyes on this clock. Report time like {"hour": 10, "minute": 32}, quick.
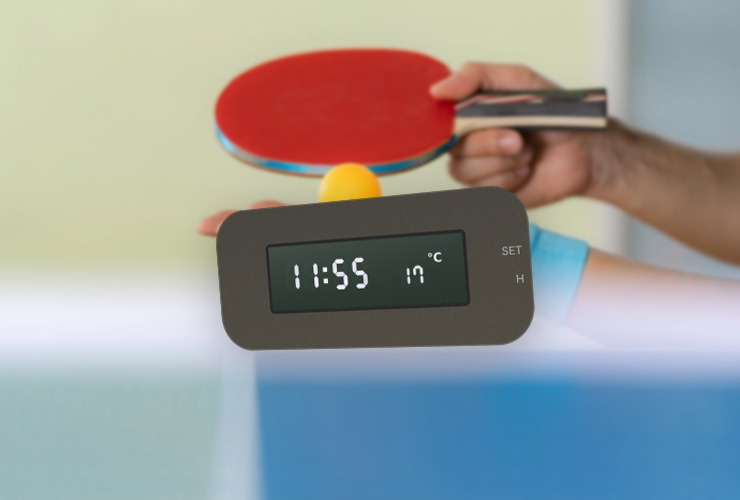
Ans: {"hour": 11, "minute": 55}
